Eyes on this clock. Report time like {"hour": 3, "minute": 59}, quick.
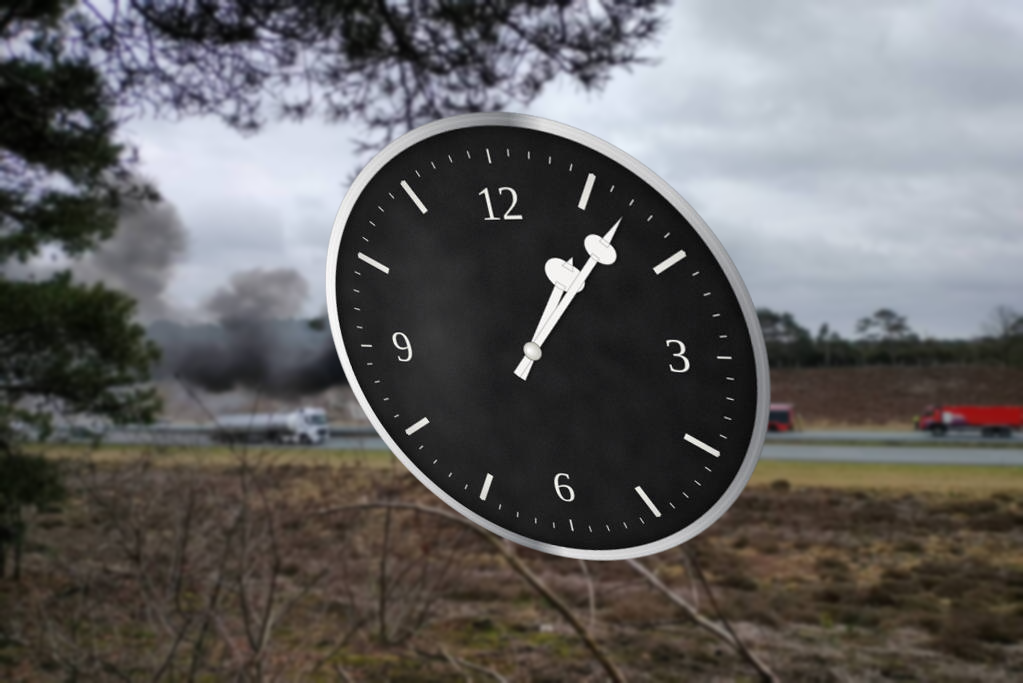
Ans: {"hour": 1, "minute": 7}
